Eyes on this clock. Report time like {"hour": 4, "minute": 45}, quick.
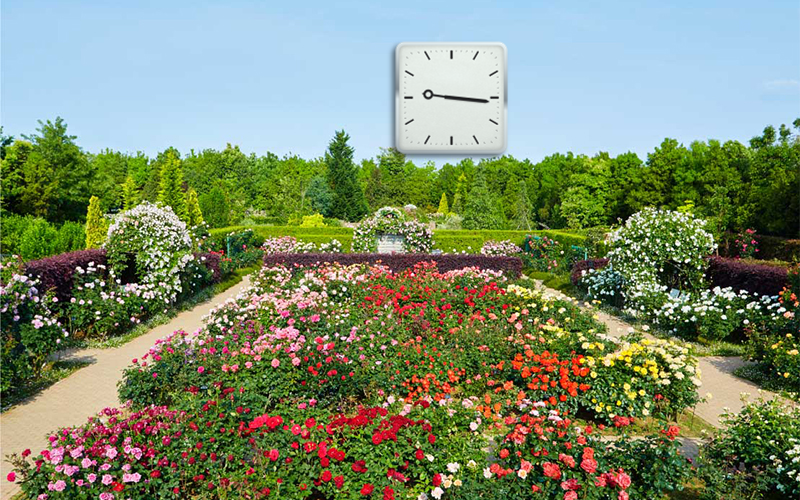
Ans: {"hour": 9, "minute": 16}
